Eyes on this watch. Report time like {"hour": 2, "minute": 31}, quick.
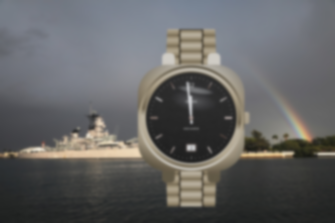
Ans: {"hour": 11, "minute": 59}
